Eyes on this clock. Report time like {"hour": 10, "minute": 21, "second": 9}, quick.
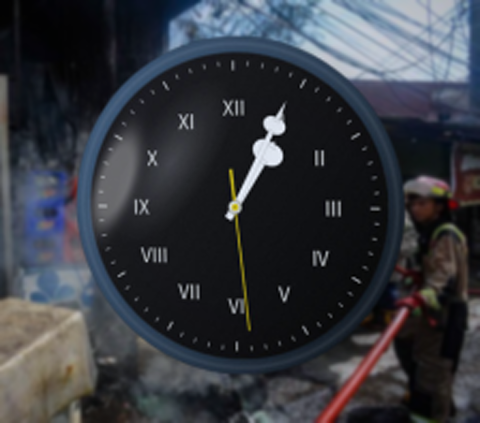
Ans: {"hour": 1, "minute": 4, "second": 29}
